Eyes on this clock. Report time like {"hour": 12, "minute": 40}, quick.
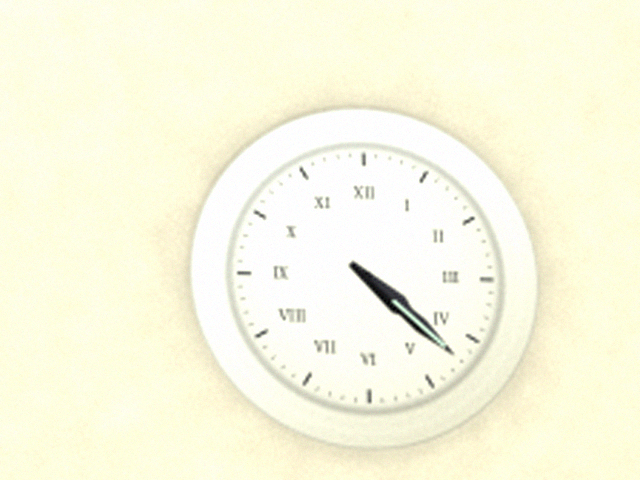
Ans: {"hour": 4, "minute": 22}
